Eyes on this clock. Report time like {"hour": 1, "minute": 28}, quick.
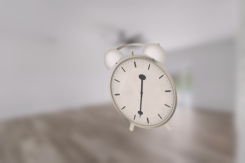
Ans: {"hour": 12, "minute": 33}
